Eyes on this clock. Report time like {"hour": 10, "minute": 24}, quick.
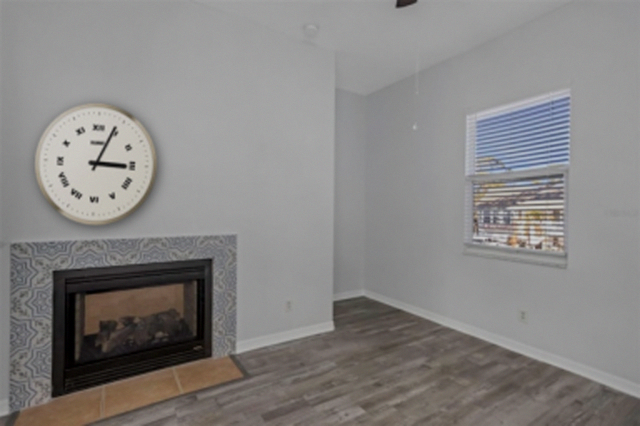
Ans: {"hour": 3, "minute": 4}
